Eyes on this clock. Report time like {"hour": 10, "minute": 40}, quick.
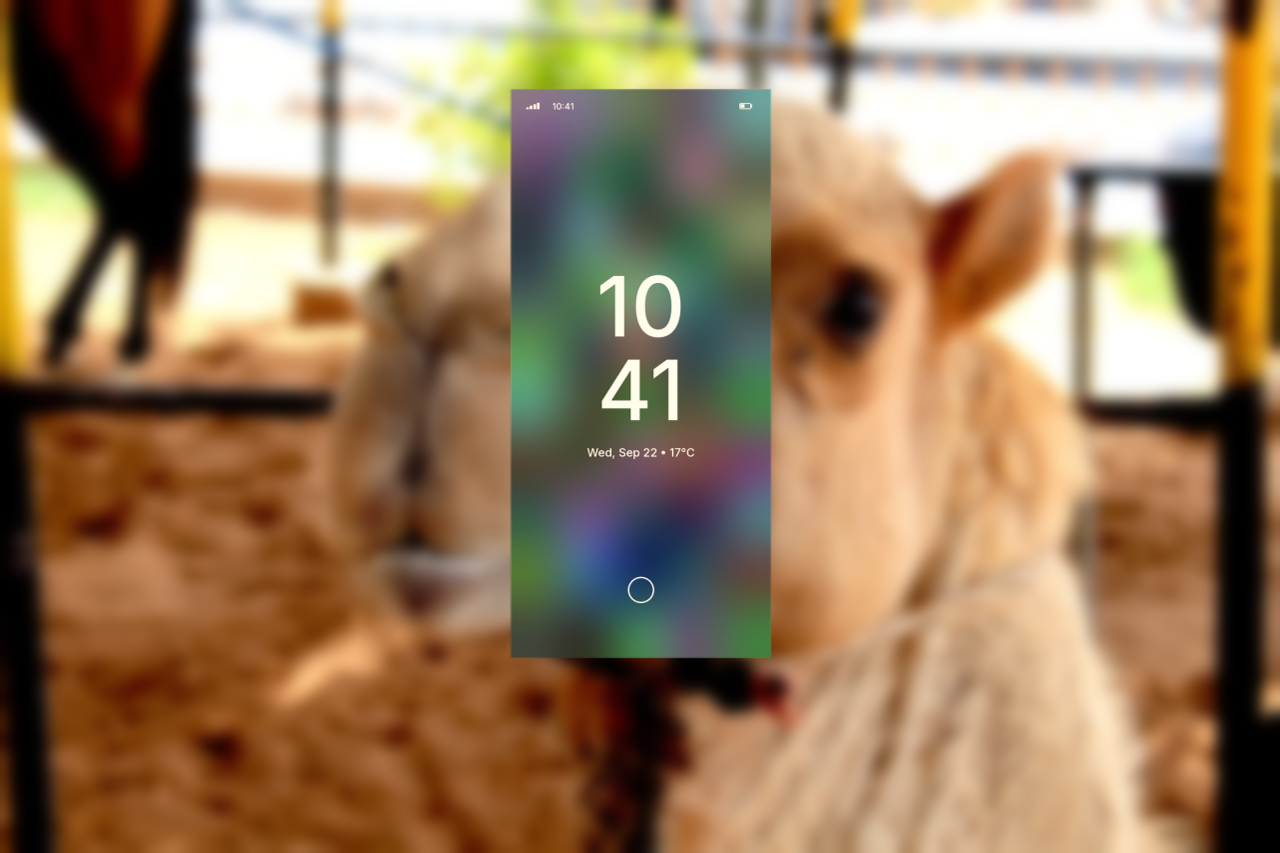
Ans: {"hour": 10, "minute": 41}
